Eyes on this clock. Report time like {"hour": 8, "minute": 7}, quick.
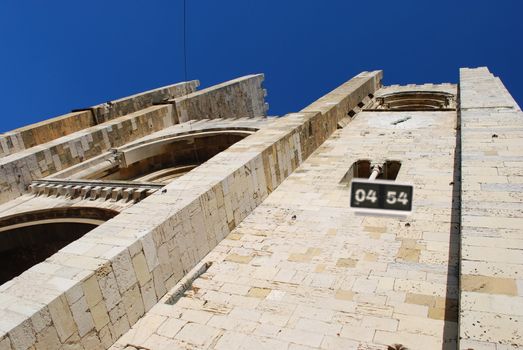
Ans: {"hour": 4, "minute": 54}
